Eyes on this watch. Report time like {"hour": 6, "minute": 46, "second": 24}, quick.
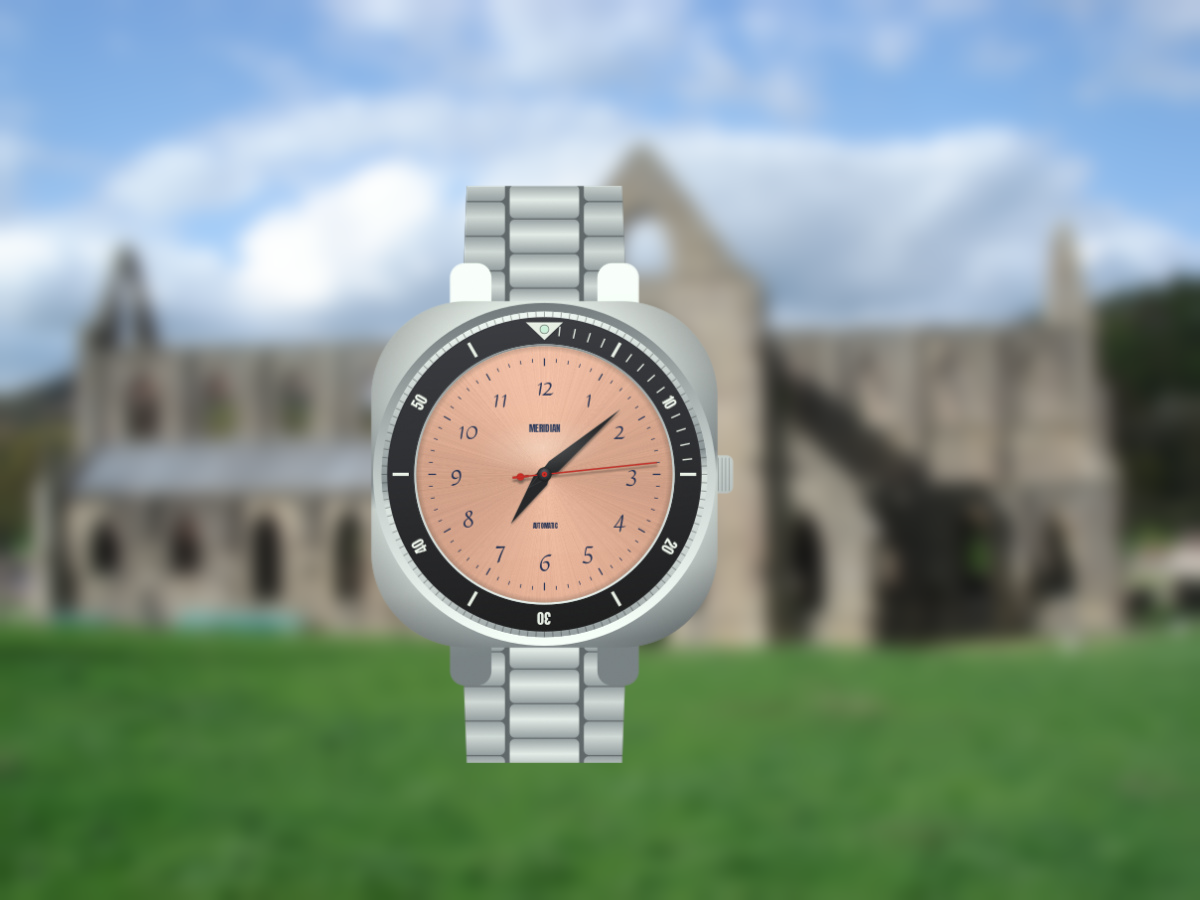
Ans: {"hour": 7, "minute": 8, "second": 14}
